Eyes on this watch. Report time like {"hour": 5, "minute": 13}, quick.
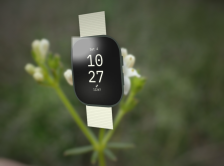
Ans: {"hour": 10, "minute": 27}
